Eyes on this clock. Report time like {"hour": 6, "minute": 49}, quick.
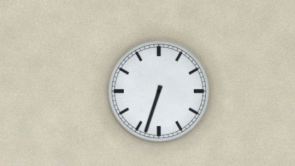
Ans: {"hour": 6, "minute": 33}
